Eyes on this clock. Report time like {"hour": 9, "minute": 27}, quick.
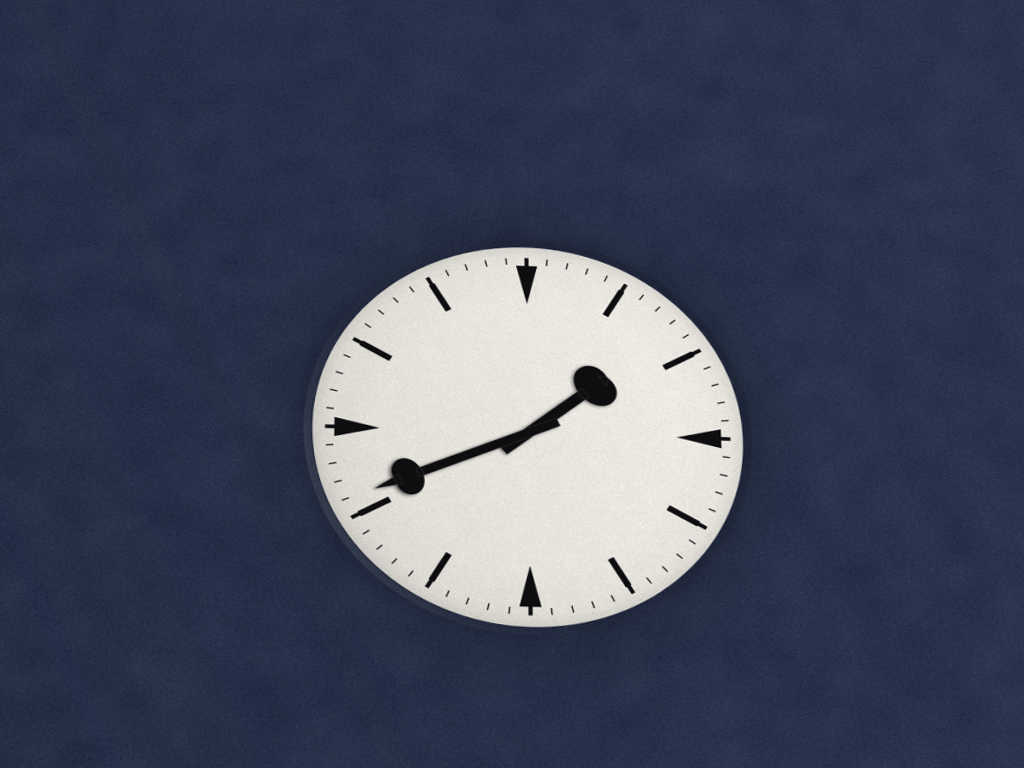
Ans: {"hour": 1, "minute": 41}
